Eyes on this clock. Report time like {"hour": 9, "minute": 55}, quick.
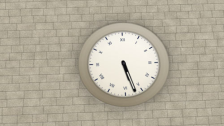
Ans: {"hour": 5, "minute": 27}
